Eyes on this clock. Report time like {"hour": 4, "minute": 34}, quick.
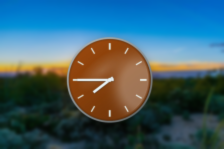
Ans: {"hour": 7, "minute": 45}
